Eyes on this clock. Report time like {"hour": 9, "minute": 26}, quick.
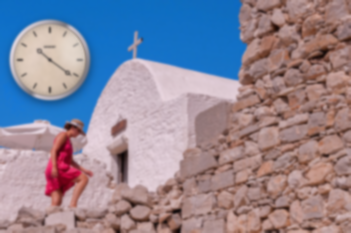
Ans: {"hour": 10, "minute": 21}
